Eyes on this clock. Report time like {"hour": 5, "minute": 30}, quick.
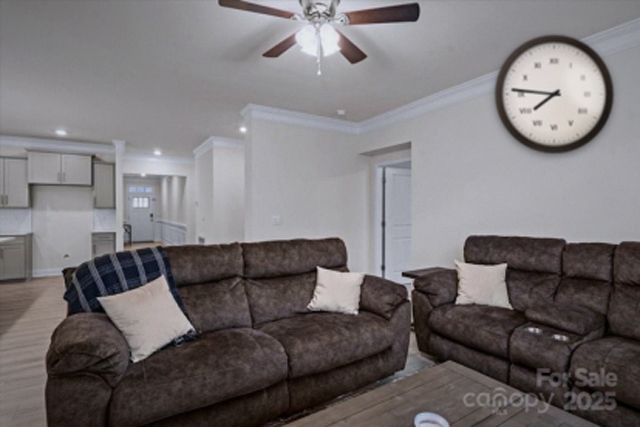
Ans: {"hour": 7, "minute": 46}
